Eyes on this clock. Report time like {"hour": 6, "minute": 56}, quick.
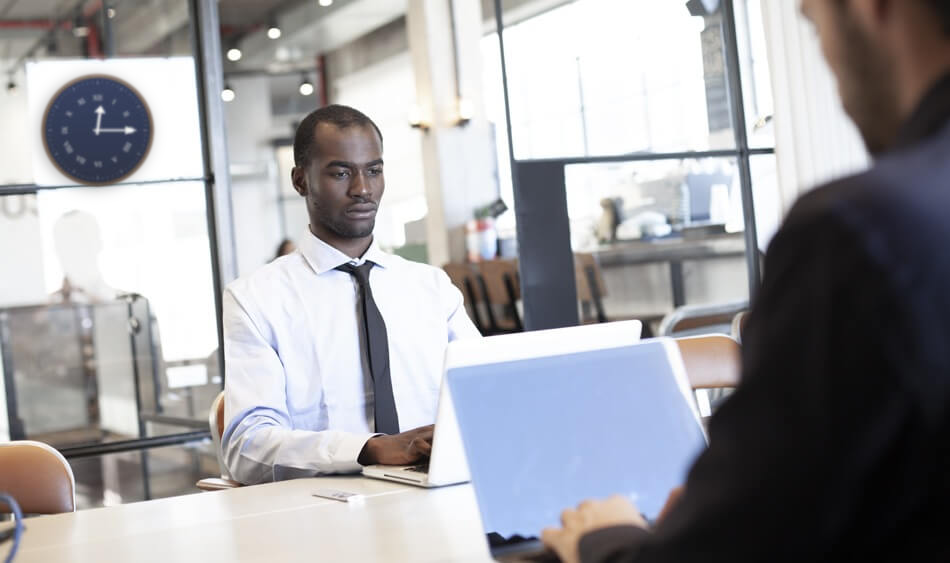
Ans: {"hour": 12, "minute": 15}
